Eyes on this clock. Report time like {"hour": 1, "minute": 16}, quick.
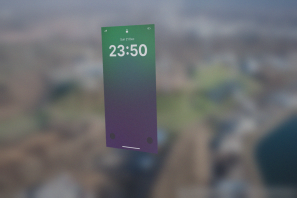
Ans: {"hour": 23, "minute": 50}
